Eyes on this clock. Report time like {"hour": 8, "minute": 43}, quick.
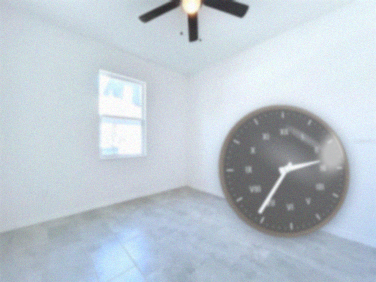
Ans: {"hour": 2, "minute": 36}
